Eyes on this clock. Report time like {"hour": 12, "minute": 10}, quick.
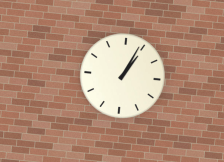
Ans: {"hour": 1, "minute": 4}
